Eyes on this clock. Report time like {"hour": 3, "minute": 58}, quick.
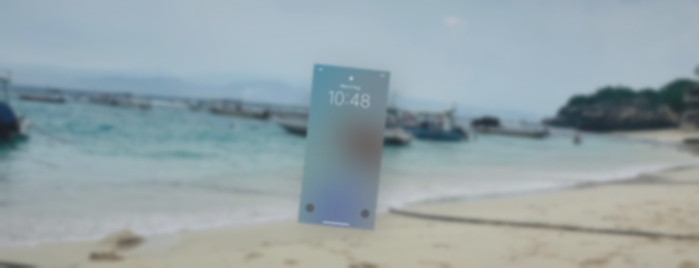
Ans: {"hour": 10, "minute": 48}
